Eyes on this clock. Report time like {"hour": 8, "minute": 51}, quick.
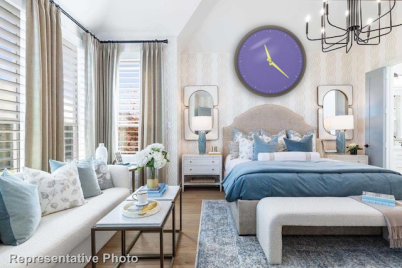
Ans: {"hour": 11, "minute": 22}
